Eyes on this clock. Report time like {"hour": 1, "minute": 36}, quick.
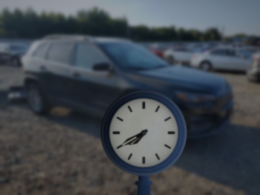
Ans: {"hour": 7, "minute": 40}
